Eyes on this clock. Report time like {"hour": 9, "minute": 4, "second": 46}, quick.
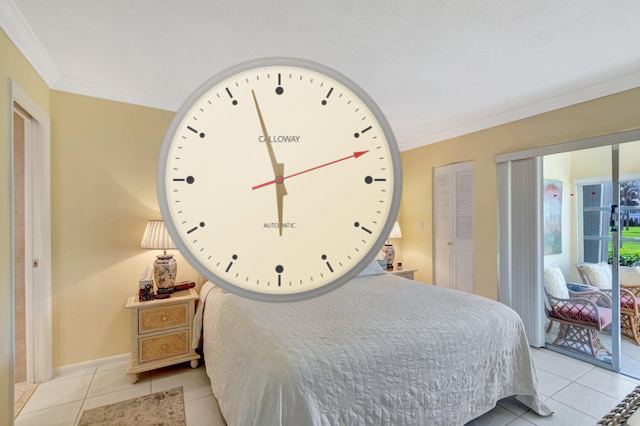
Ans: {"hour": 5, "minute": 57, "second": 12}
